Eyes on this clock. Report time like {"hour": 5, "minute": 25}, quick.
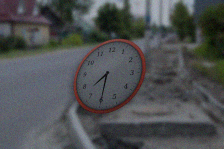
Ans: {"hour": 7, "minute": 30}
